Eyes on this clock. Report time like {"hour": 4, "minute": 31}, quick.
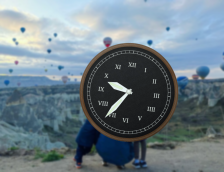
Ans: {"hour": 9, "minute": 36}
